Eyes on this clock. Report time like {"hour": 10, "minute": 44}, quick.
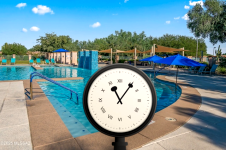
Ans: {"hour": 11, "minute": 6}
